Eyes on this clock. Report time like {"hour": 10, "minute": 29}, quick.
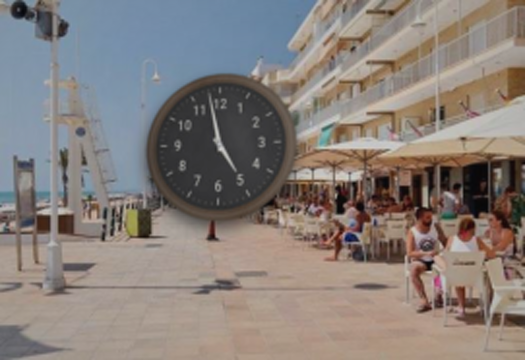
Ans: {"hour": 4, "minute": 58}
